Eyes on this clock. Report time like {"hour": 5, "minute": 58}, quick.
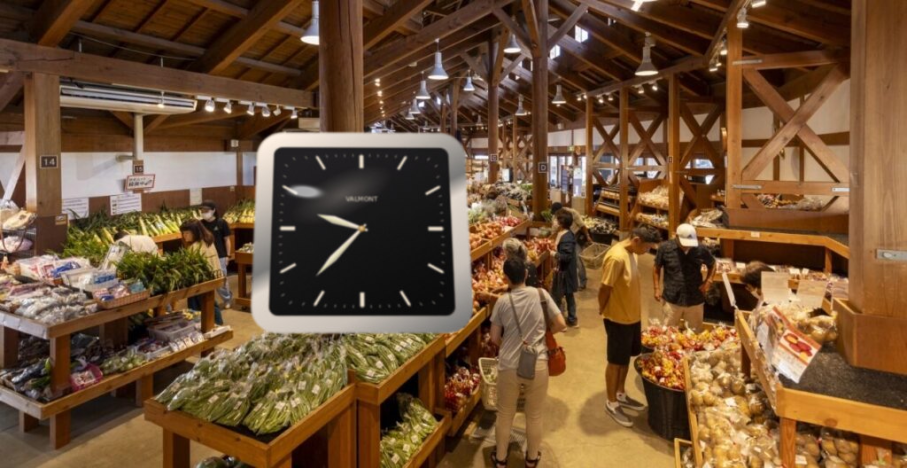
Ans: {"hour": 9, "minute": 37}
